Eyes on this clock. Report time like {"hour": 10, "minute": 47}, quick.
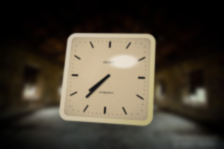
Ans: {"hour": 7, "minute": 37}
